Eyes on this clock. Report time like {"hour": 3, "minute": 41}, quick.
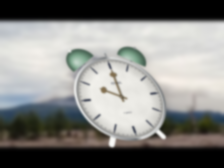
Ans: {"hour": 10, "minute": 0}
